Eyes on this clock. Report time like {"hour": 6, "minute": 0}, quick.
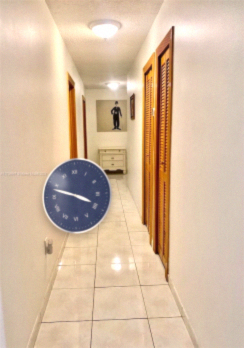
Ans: {"hour": 3, "minute": 48}
